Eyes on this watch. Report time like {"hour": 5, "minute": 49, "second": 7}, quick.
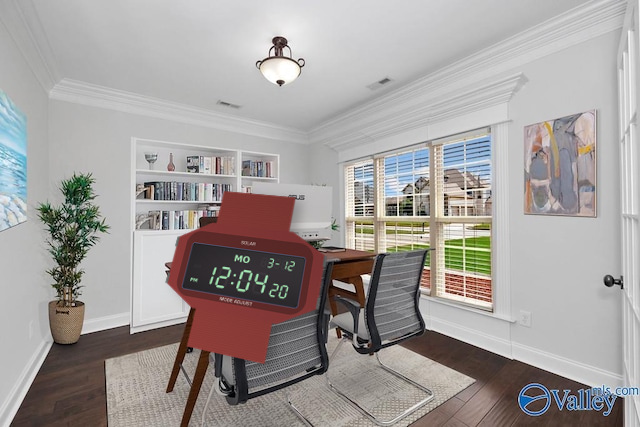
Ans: {"hour": 12, "minute": 4, "second": 20}
